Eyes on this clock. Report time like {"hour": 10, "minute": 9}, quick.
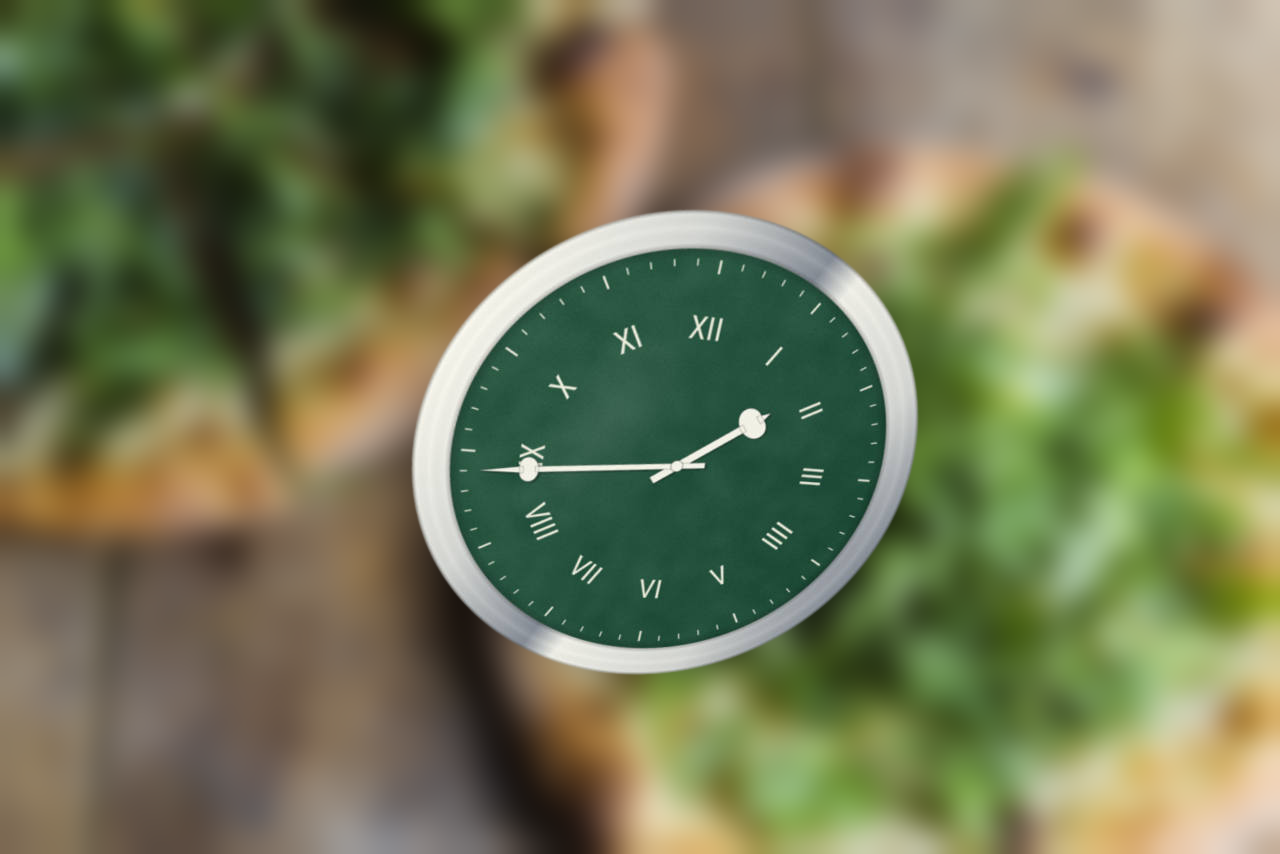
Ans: {"hour": 1, "minute": 44}
